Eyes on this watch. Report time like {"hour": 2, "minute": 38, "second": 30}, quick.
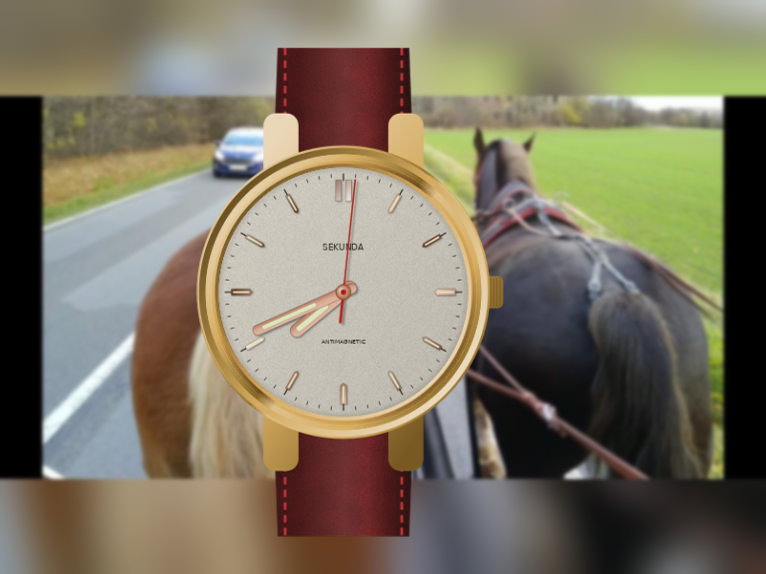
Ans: {"hour": 7, "minute": 41, "second": 1}
